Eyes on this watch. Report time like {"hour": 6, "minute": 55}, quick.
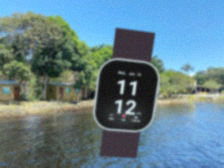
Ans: {"hour": 11, "minute": 12}
